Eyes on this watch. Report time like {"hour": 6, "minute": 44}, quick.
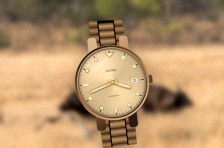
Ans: {"hour": 3, "minute": 42}
